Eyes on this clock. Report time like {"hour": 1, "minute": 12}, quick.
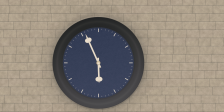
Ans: {"hour": 5, "minute": 56}
